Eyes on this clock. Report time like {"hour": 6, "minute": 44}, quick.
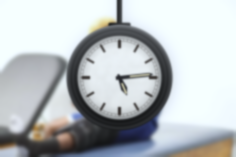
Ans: {"hour": 5, "minute": 14}
